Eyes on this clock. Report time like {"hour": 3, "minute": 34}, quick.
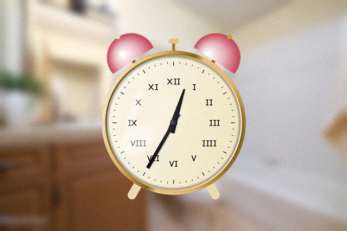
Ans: {"hour": 12, "minute": 35}
